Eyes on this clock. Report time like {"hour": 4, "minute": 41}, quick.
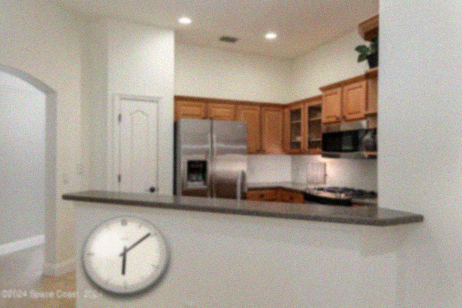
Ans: {"hour": 6, "minute": 9}
